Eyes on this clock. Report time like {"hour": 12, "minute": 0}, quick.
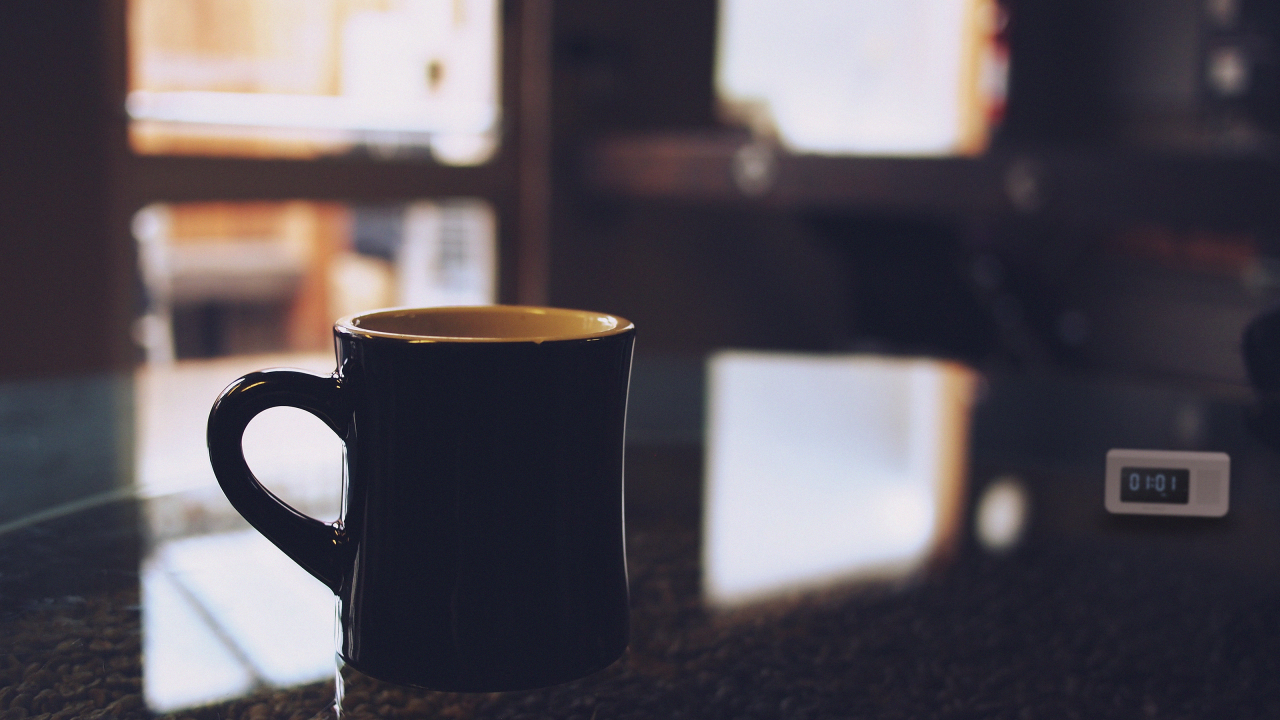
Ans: {"hour": 1, "minute": 1}
